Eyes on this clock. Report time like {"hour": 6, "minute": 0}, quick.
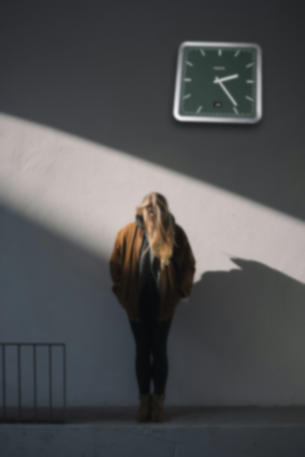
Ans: {"hour": 2, "minute": 24}
